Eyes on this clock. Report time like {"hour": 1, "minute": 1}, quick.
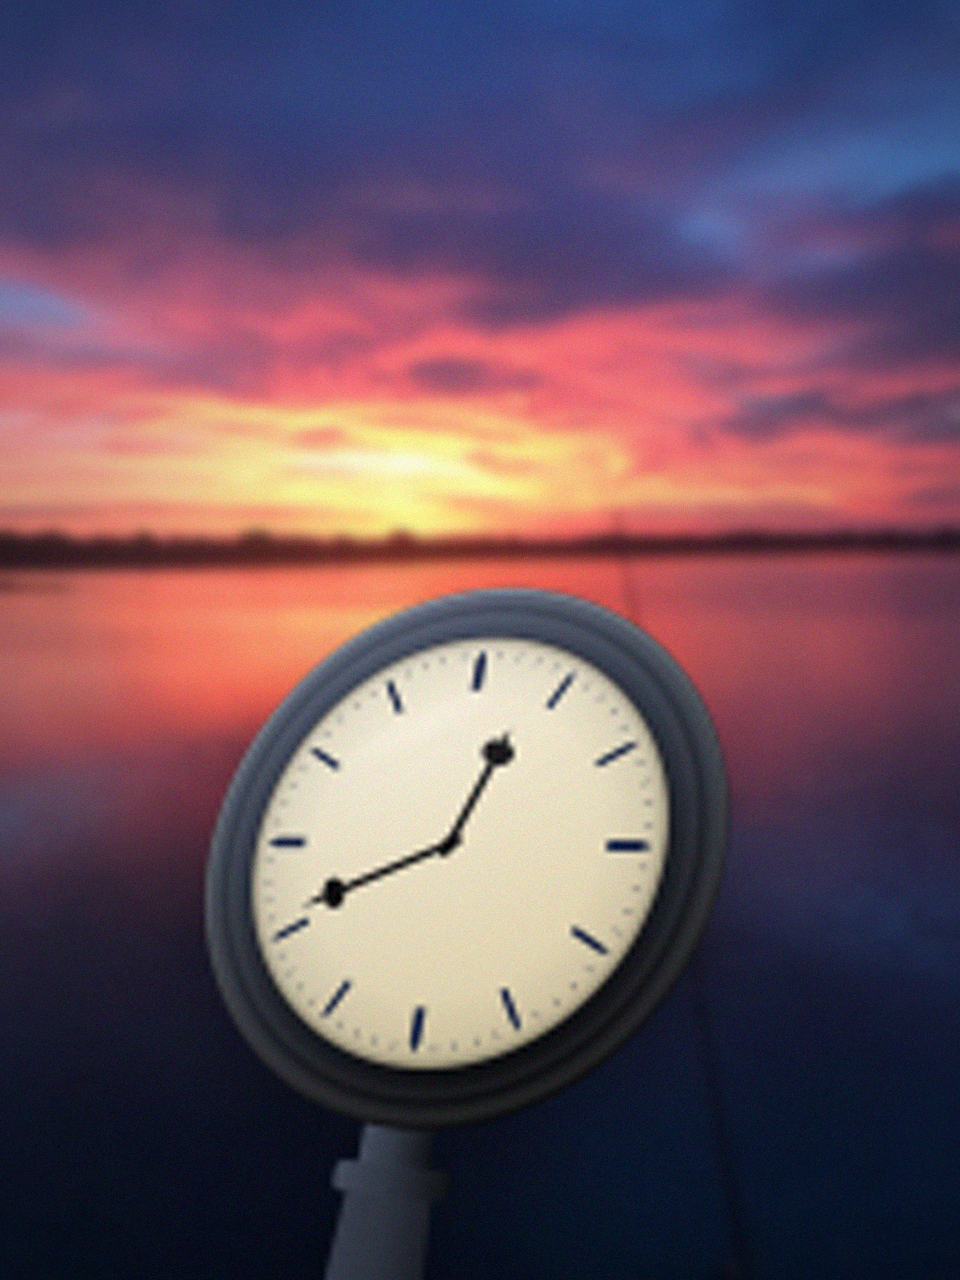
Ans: {"hour": 12, "minute": 41}
